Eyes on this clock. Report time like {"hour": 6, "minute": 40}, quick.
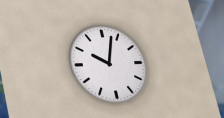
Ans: {"hour": 10, "minute": 3}
